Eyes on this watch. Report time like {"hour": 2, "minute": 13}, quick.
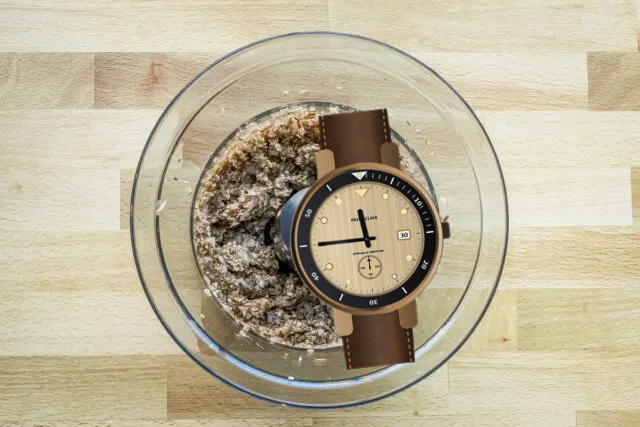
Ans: {"hour": 11, "minute": 45}
